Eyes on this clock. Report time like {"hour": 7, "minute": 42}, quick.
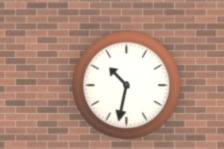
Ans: {"hour": 10, "minute": 32}
